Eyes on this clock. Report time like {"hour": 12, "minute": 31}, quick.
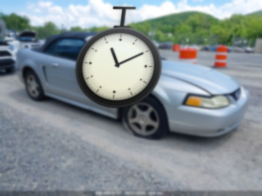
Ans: {"hour": 11, "minute": 10}
